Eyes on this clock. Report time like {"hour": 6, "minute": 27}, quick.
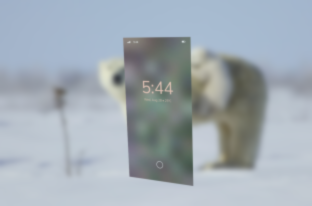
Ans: {"hour": 5, "minute": 44}
